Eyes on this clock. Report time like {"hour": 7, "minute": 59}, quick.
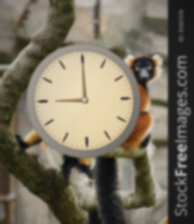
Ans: {"hour": 9, "minute": 0}
